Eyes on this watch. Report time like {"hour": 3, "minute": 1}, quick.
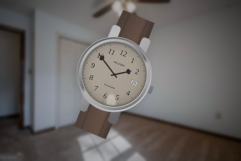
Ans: {"hour": 1, "minute": 50}
